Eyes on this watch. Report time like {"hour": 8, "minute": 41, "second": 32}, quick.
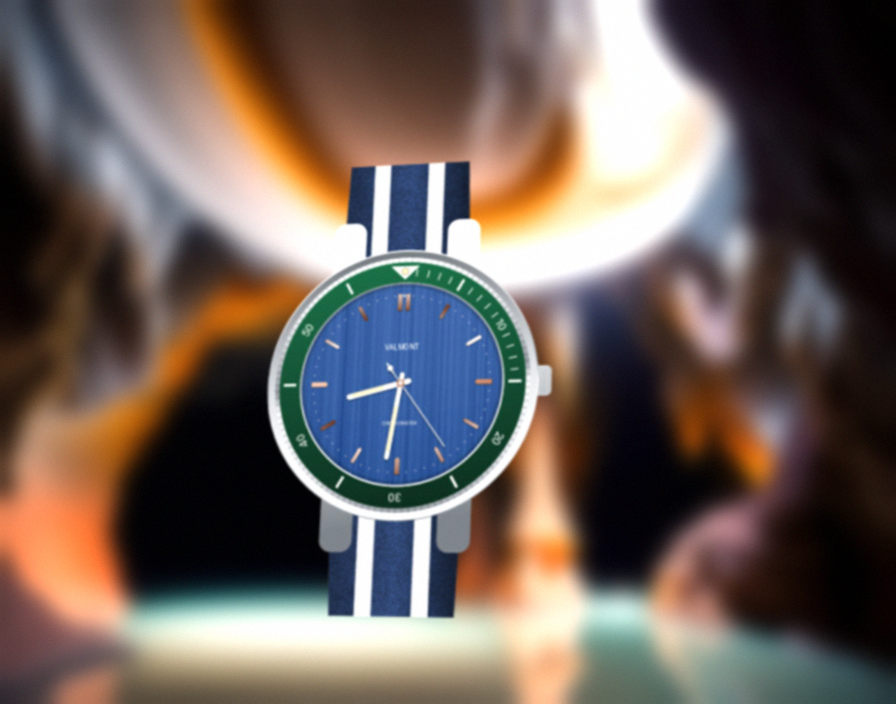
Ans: {"hour": 8, "minute": 31, "second": 24}
